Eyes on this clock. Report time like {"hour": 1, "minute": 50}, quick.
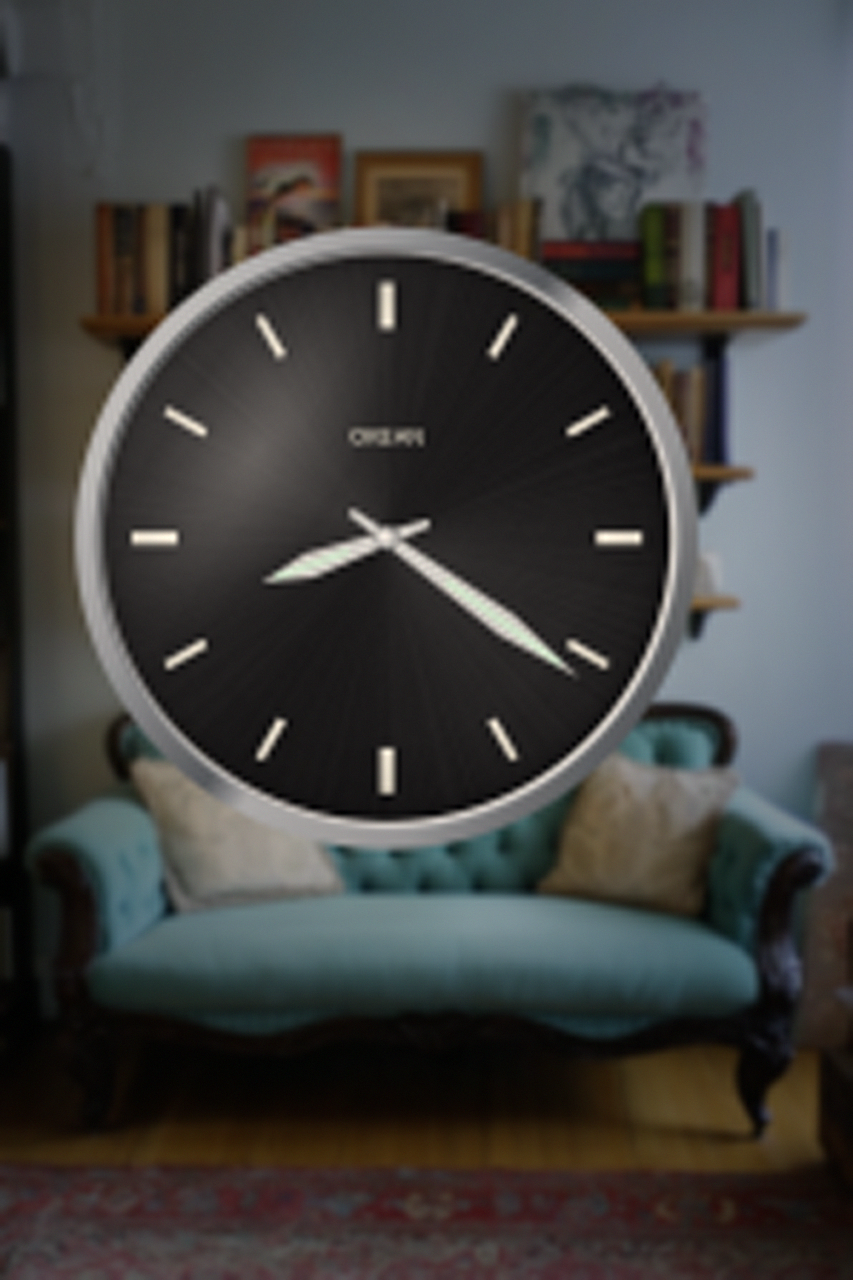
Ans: {"hour": 8, "minute": 21}
